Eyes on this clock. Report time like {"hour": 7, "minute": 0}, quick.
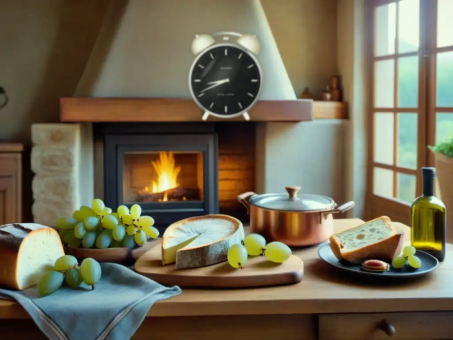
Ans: {"hour": 8, "minute": 41}
